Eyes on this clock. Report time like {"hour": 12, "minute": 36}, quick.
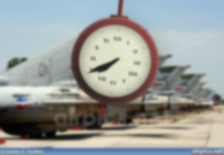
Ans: {"hour": 7, "minute": 40}
